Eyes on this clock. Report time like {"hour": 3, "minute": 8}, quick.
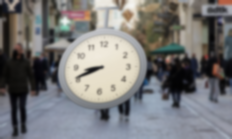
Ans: {"hour": 8, "minute": 41}
